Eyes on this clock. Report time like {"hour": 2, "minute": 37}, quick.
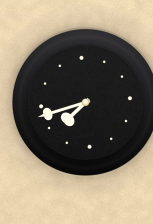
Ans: {"hour": 7, "minute": 43}
